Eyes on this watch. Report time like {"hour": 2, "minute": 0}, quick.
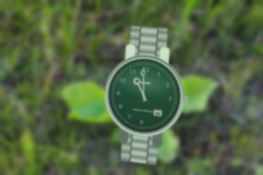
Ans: {"hour": 10, "minute": 59}
